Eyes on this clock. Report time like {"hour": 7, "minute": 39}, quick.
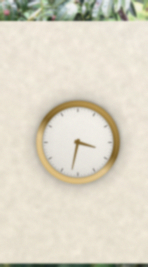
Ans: {"hour": 3, "minute": 32}
